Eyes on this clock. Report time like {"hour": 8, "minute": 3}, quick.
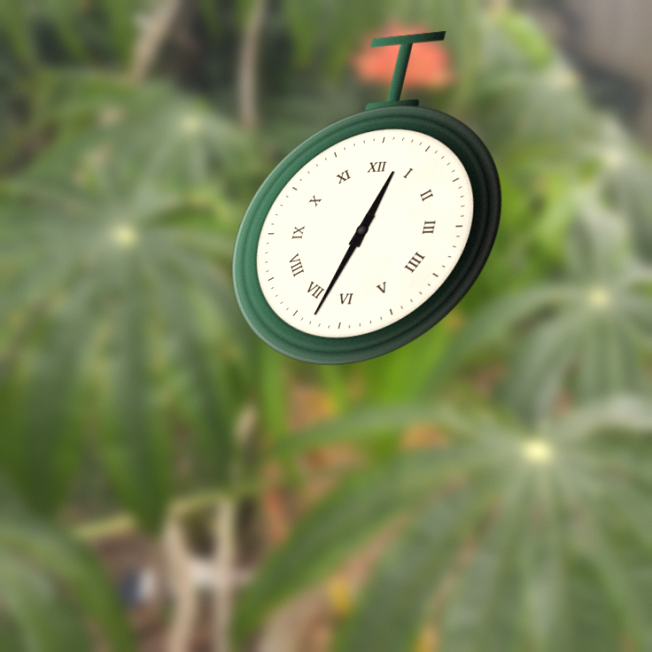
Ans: {"hour": 12, "minute": 33}
